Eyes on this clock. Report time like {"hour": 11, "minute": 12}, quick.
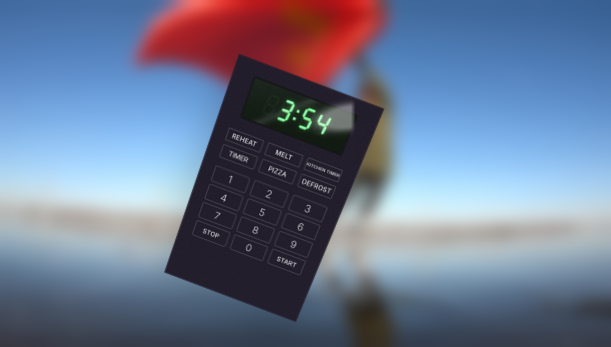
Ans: {"hour": 3, "minute": 54}
